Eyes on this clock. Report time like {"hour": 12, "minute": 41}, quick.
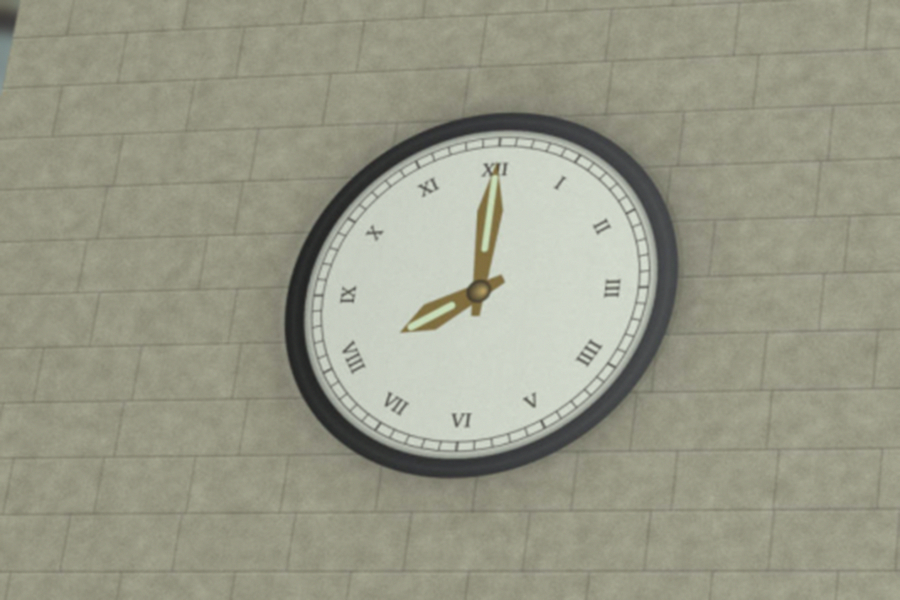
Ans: {"hour": 8, "minute": 0}
